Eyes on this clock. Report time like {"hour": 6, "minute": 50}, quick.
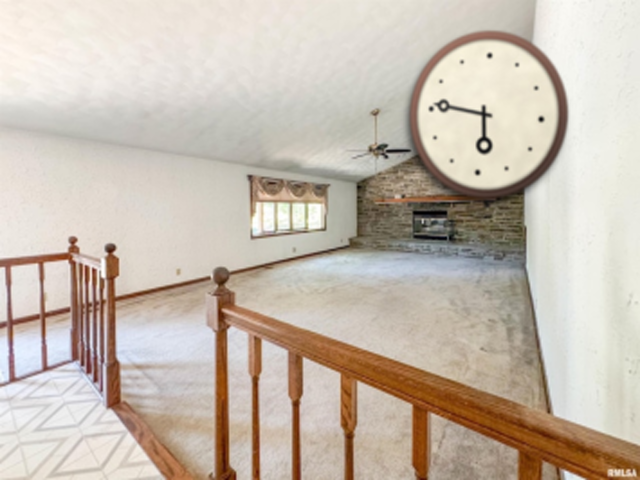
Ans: {"hour": 5, "minute": 46}
